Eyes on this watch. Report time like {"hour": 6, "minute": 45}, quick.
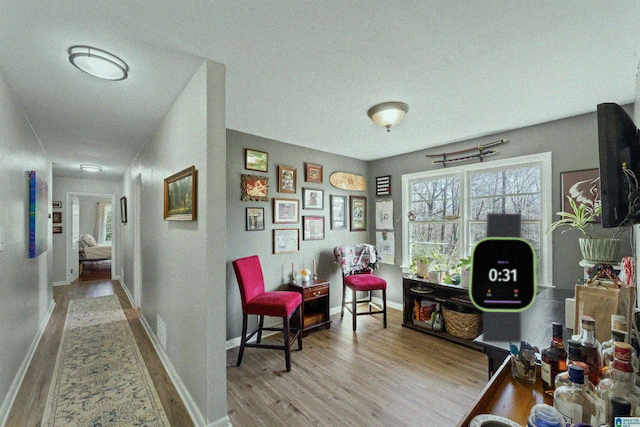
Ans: {"hour": 0, "minute": 31}
